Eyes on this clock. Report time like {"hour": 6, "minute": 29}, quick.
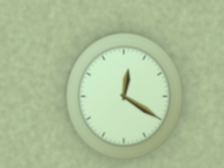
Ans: {"hour": 12, "minute": 20}
